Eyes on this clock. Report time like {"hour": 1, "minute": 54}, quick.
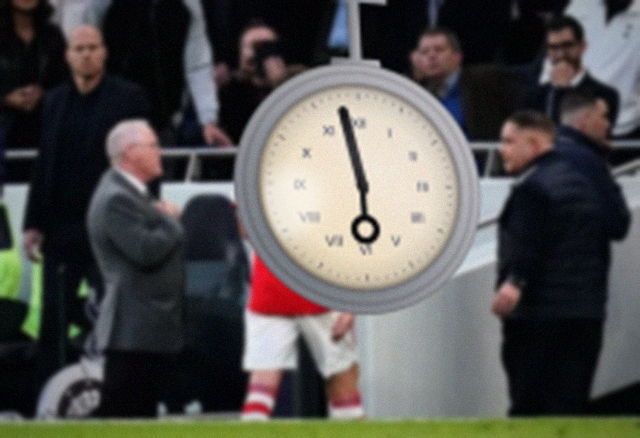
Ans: {"hour": 5, "minute": 58}
